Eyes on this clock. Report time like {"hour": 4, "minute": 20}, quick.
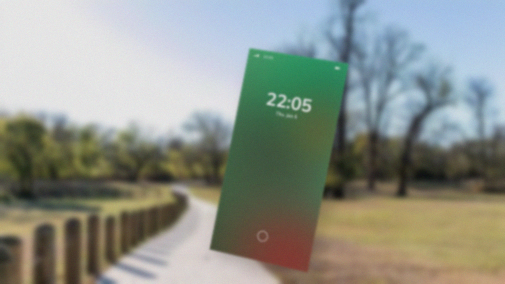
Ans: {"hour": 22, "minute": 5}
